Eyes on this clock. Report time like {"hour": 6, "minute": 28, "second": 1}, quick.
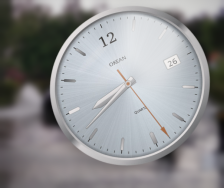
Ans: {"hour": 8, "minute": 41, "second": 28}
